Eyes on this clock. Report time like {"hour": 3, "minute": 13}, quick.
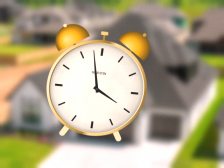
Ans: {"hour": 3, "minute": 58}
